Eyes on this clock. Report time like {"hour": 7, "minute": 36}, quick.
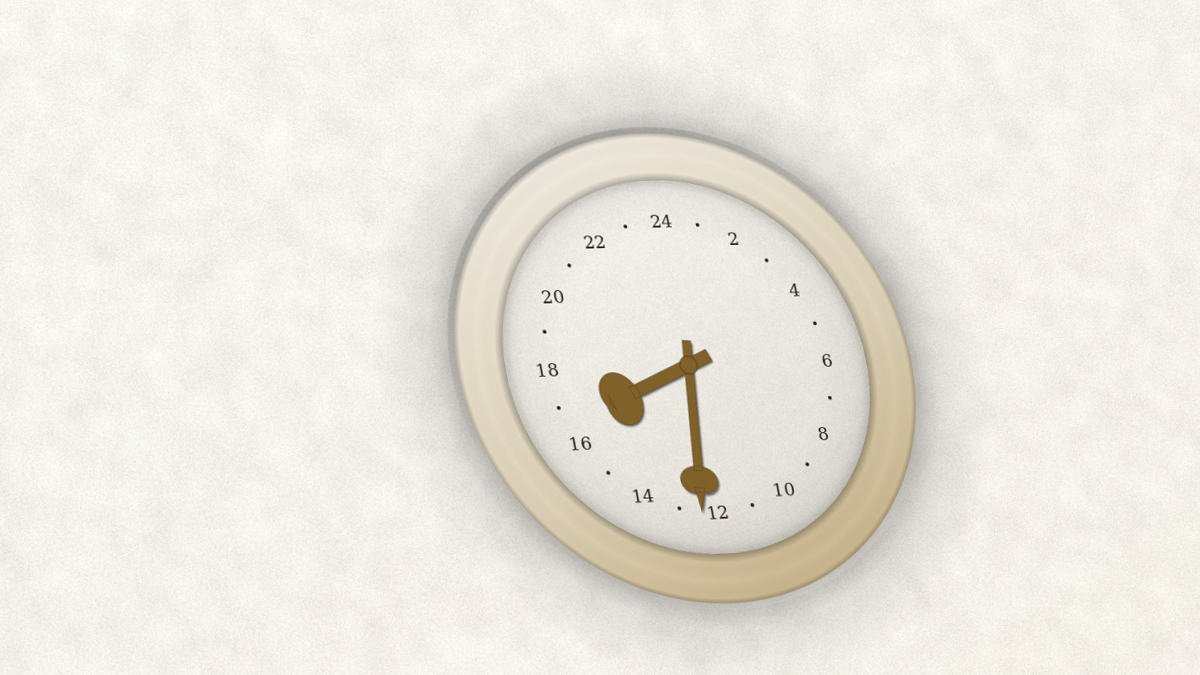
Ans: {"hour": 16, "minute": 31}
